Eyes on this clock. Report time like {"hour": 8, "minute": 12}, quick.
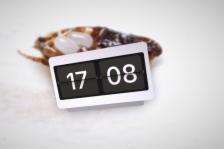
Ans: {"hour": 17, "minute": 8}
